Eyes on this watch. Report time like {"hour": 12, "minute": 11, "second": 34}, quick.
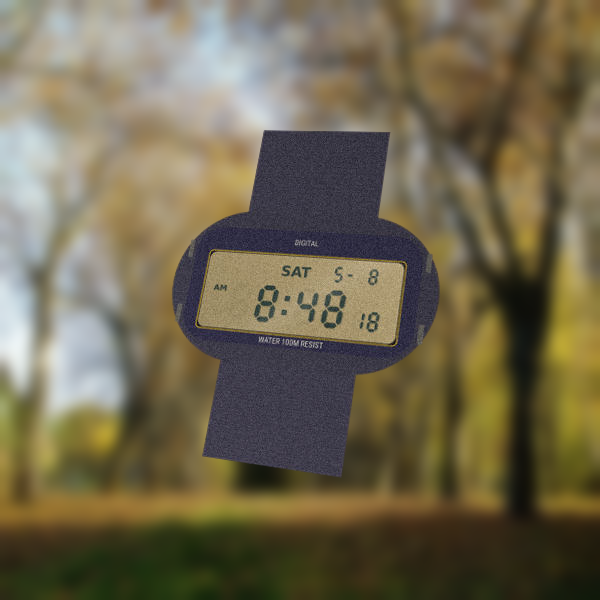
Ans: {"hour": 8, "minute": 48, "second": 18}
